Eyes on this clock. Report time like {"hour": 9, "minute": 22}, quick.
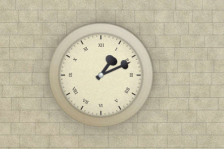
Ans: {"hour": 1, "minute": 11}
